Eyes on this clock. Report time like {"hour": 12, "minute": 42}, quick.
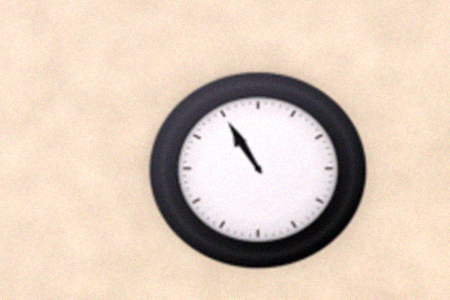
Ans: {"hour": 10, "minute": 55}
